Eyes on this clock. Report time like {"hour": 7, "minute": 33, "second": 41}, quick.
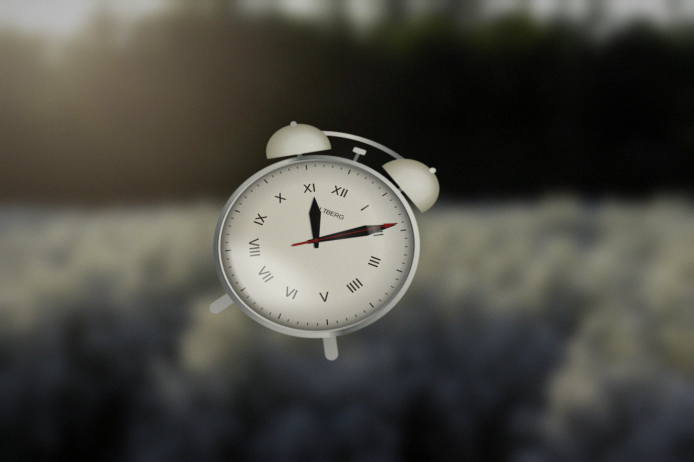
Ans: {"hour": 11, "minute": 9, "second": 9}
